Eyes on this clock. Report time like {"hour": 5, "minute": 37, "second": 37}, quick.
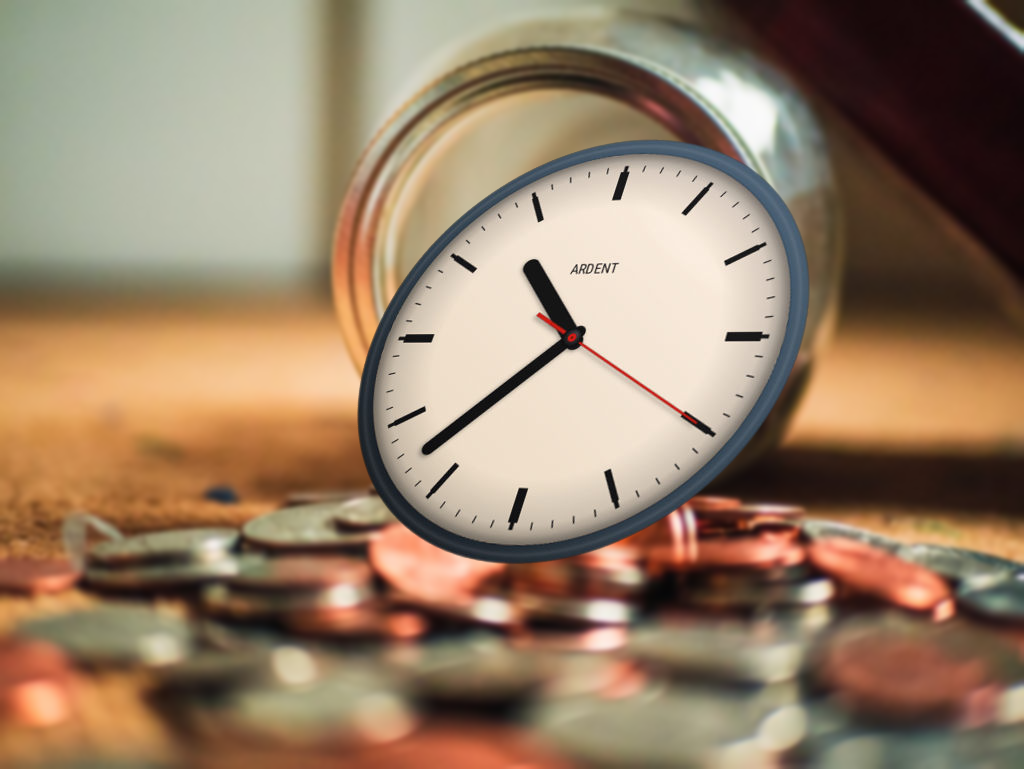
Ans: {"hour": 10, "minute": 37, "second": 20}
